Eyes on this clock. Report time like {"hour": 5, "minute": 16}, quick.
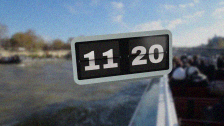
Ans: {"hour": 11, "minute": 20}
